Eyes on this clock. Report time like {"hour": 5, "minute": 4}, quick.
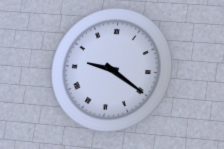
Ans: {"hour": 9, "minute": 20}
